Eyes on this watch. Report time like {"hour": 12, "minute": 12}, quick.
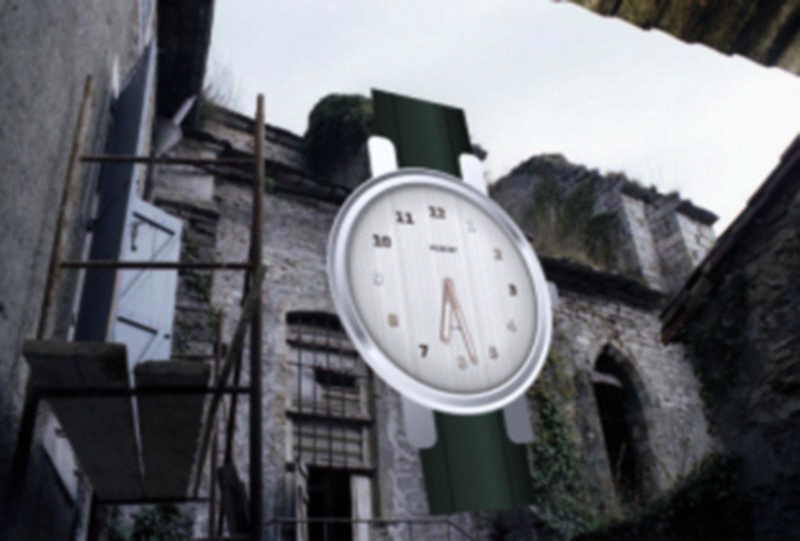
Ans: {"hour": 6, "minute": 28}
